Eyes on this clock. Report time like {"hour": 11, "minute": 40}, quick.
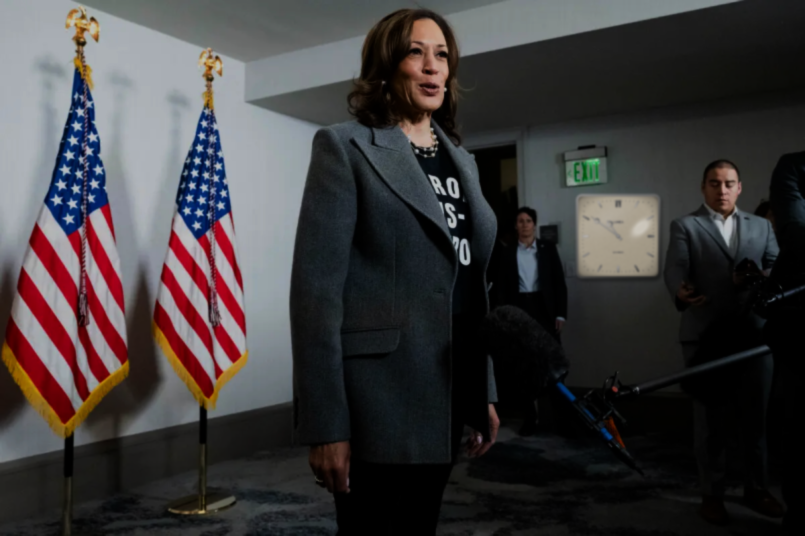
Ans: {"hour": 10, "minute": 51}
